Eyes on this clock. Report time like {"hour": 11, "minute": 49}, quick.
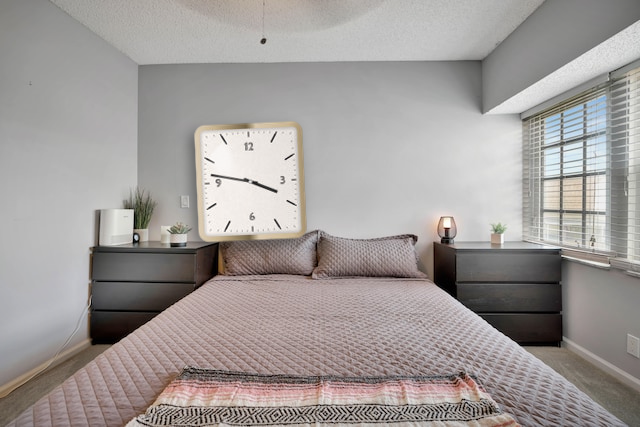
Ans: {"hour": 3, "minute": 47}
